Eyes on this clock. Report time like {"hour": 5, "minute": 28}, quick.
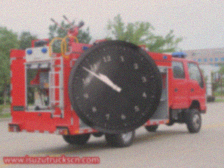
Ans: {"hour": 10, "minute": 53}
